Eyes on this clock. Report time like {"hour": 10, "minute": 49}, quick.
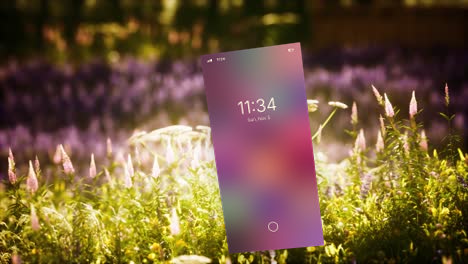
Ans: {"hour": 11, "minute": 34}
